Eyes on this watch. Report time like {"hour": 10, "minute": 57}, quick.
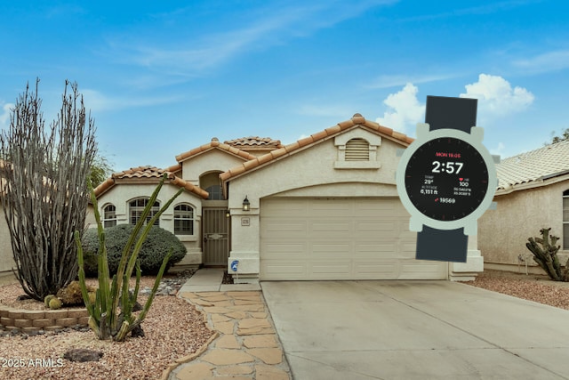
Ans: {"hour": 2, "minute": 57}
